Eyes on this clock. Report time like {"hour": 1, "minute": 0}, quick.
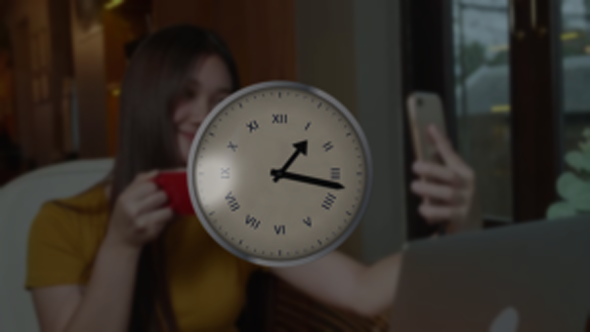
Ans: {"hour": 1, "minute": 17}
